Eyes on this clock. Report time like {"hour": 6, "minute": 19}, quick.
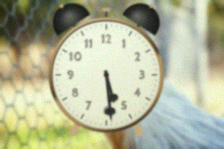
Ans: {"hour": 5, "minute": 29}
